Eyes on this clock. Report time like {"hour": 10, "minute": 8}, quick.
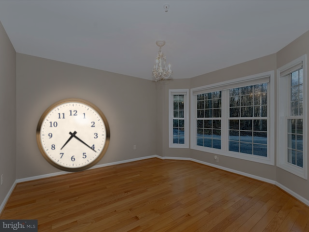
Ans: {"hour": 7, "minute": 21}
